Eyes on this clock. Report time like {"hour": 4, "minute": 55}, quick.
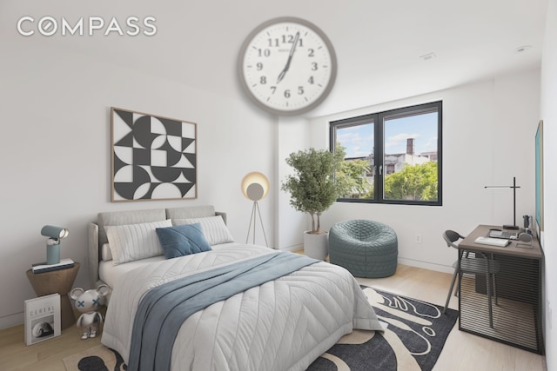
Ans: {"hour": 7, "minute": 3}
